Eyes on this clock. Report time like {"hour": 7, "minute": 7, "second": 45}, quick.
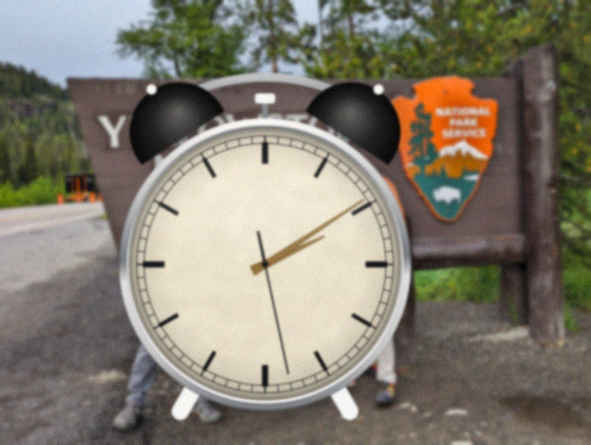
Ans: {"hour": 2, "minute": 9, "second": 28}
